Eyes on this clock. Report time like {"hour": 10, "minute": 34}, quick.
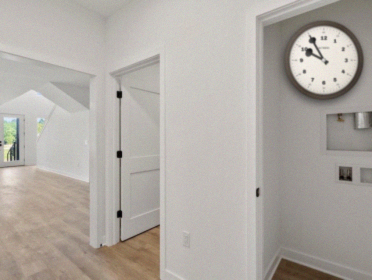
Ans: {"hour": 9, "minute": 55}
